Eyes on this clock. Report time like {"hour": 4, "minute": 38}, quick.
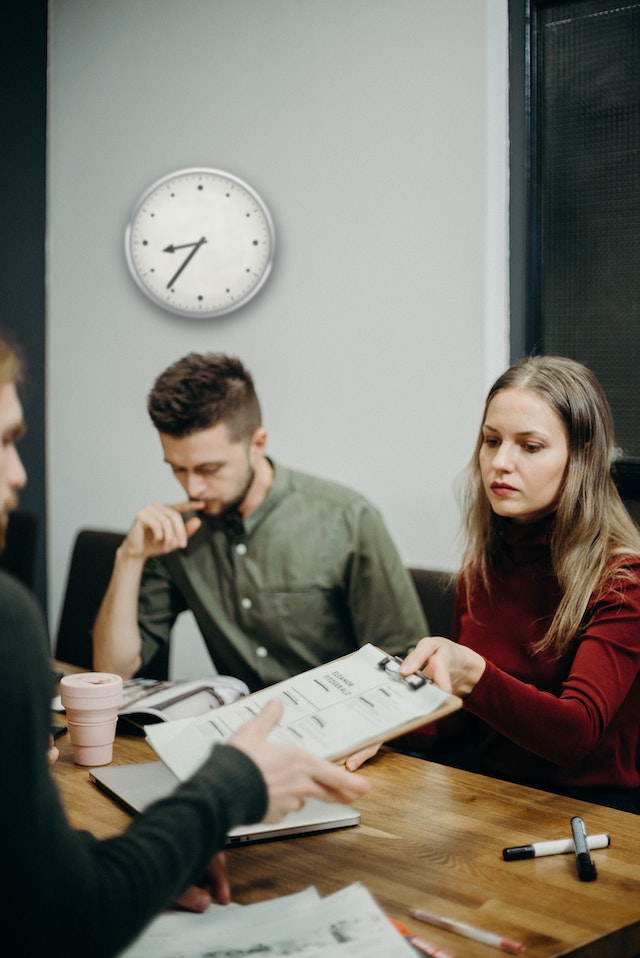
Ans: {"hour": 8, "minute": 36}
